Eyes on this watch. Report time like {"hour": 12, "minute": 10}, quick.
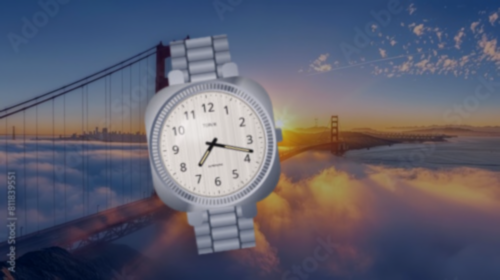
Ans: {"hour": 7, "minute": 18}
